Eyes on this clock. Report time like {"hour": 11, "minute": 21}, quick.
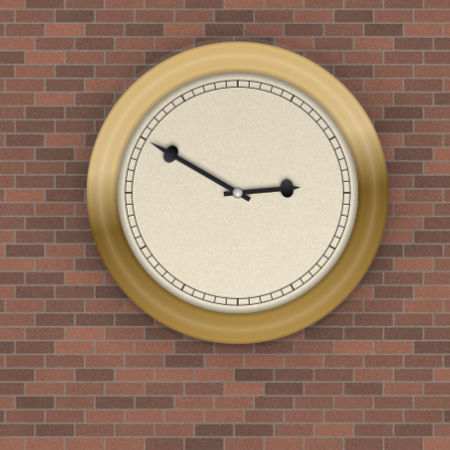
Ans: {"hour": 2, "minute": 50}
